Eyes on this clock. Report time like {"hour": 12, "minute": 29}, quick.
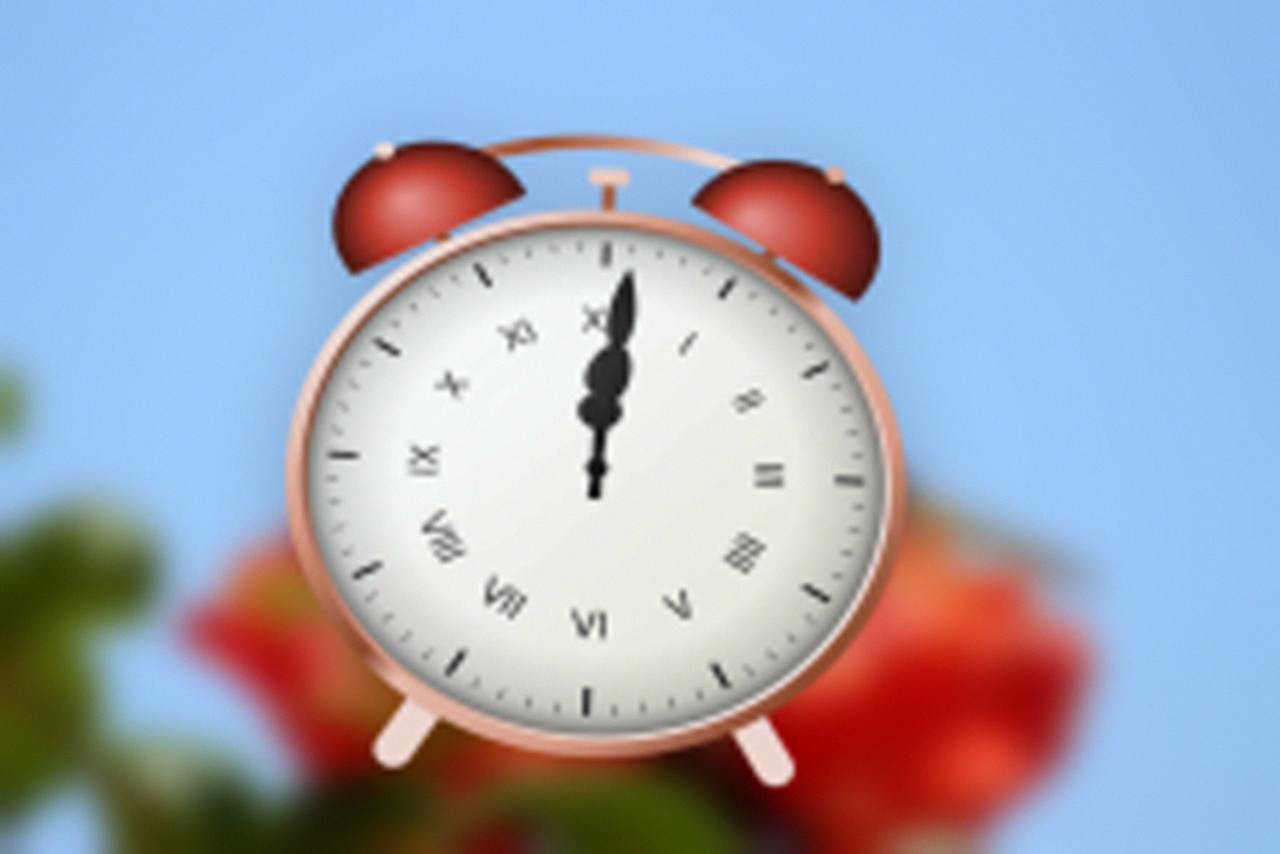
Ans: {"hour": 12, "minute": 1}
